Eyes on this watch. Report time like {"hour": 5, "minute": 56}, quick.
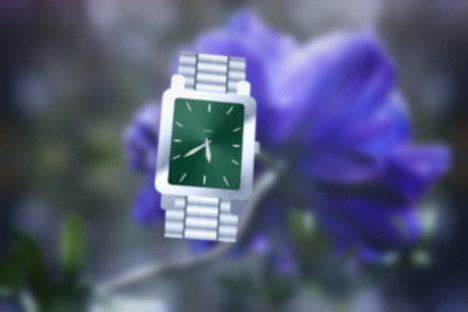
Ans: {"hour": 5, "minute": 39}
